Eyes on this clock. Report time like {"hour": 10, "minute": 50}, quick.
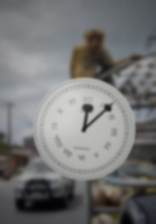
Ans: {"hour": 12, "minute": 7}
